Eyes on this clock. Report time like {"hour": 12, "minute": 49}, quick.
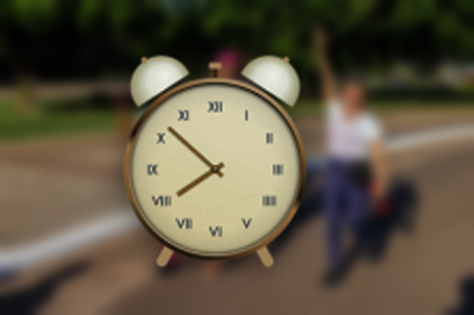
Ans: {"hour": 7, "minute": 52}
